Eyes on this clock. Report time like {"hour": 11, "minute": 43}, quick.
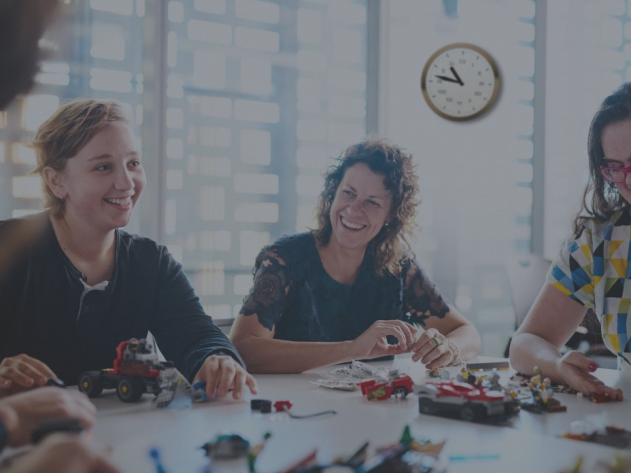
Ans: {"hour": 10, "minute": 47}
